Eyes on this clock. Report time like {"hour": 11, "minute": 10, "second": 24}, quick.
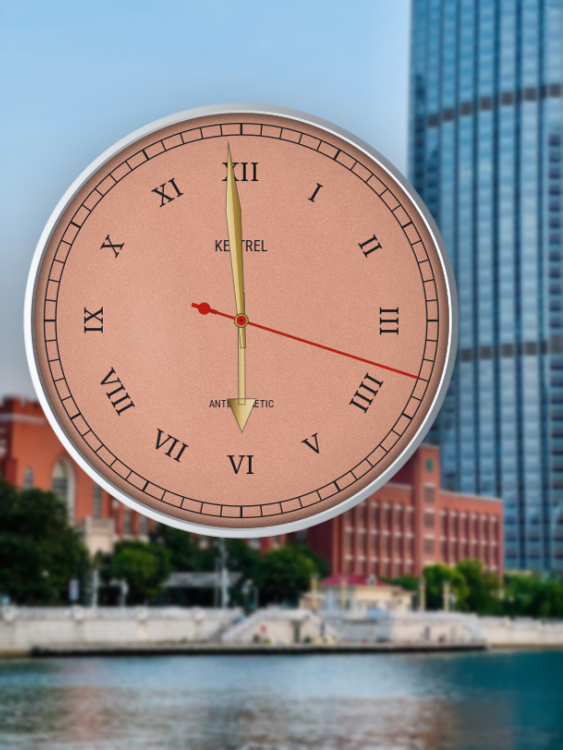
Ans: {"hour": 5, "minute": 59, "second": 18}
